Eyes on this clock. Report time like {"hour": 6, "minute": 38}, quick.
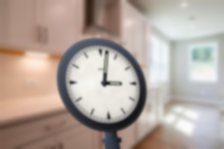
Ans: {"hour": 3, "minute": 2}
